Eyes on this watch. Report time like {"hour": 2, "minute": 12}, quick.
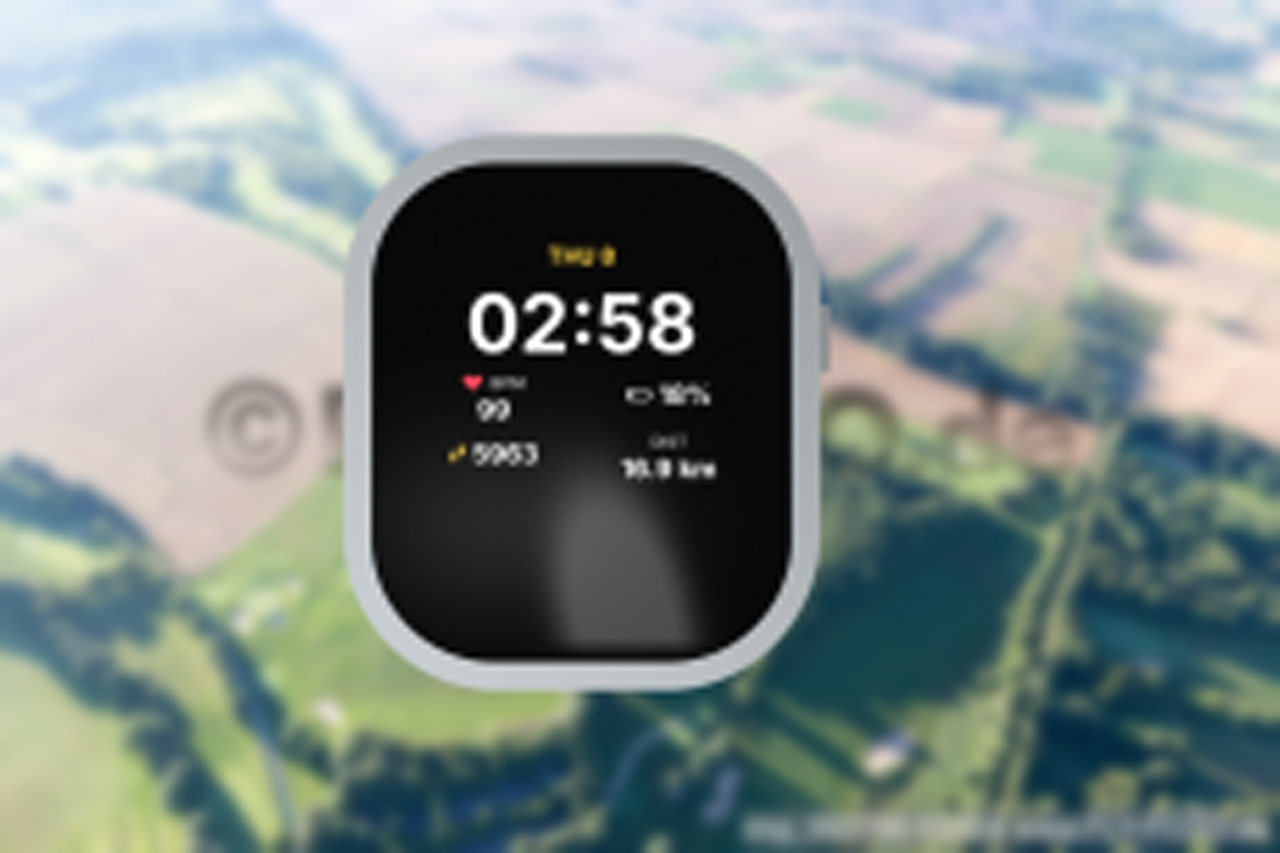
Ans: {"hour": 2, "minute": 58}
